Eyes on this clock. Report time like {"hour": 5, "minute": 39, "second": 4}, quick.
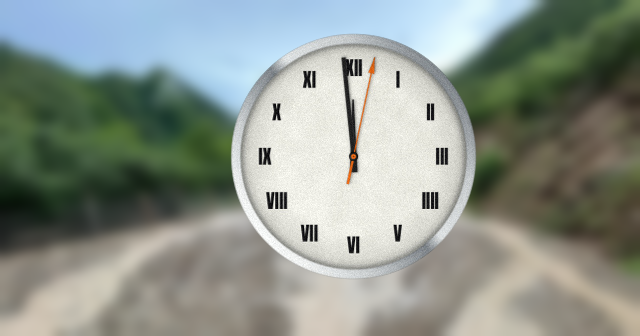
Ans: {"hour": 11, "minute": 59, "second": 2}
